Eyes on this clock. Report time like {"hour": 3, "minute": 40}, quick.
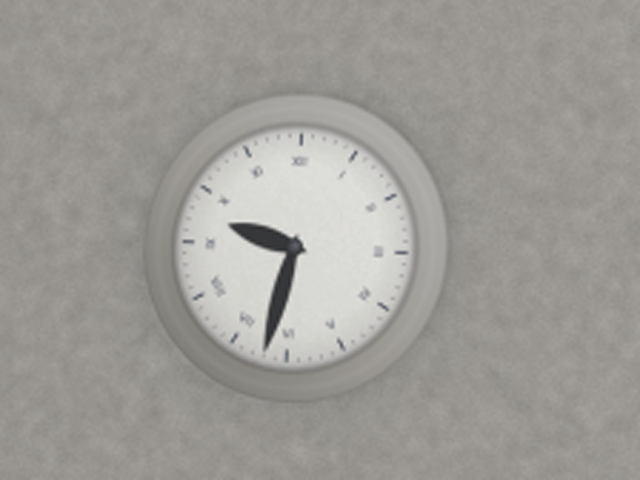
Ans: {"hour": 9, "minute": 32}
